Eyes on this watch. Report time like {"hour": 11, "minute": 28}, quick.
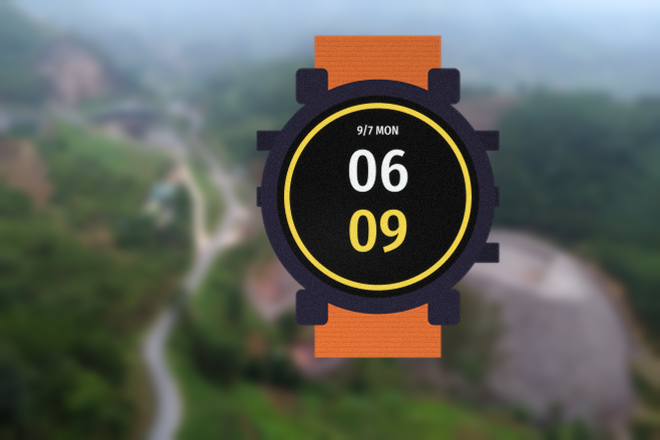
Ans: {"hour": 6, "minute": 9}
